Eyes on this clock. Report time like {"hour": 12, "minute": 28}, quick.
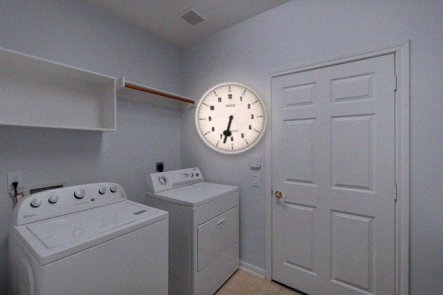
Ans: {"hour": 6, "minute": 33}
